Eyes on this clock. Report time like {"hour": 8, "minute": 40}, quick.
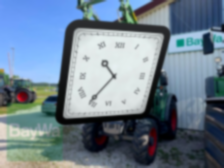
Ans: {"hour": 10, "minute": 36}
